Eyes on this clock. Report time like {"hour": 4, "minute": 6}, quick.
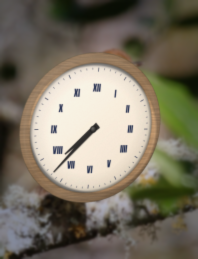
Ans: {"hour": 7, "minute": 37}
